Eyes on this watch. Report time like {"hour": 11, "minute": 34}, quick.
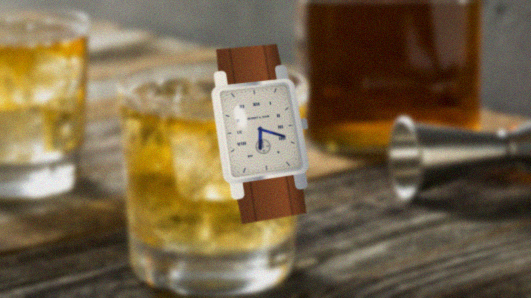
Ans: {"hour": 6, "minute": 19}
